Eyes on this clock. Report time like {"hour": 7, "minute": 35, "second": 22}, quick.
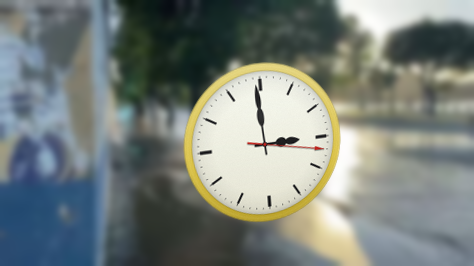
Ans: {"hour": 2, "minute": 59, "second": 17}
